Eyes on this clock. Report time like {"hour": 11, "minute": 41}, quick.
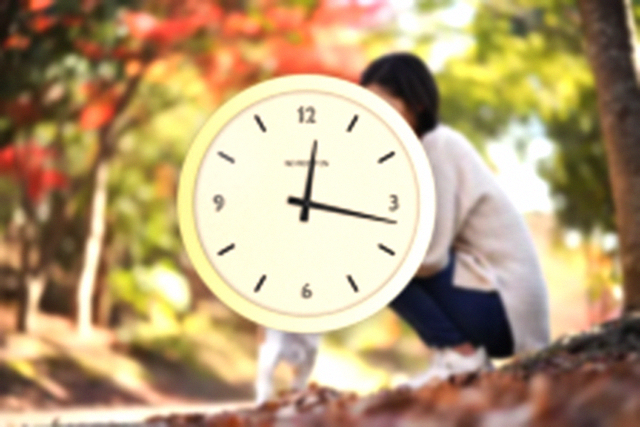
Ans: {"hour": 12, "minute": 17}
